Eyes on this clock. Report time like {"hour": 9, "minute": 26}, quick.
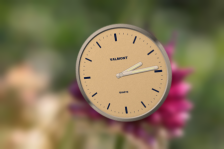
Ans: {"hour": 2, "minute": 14}
